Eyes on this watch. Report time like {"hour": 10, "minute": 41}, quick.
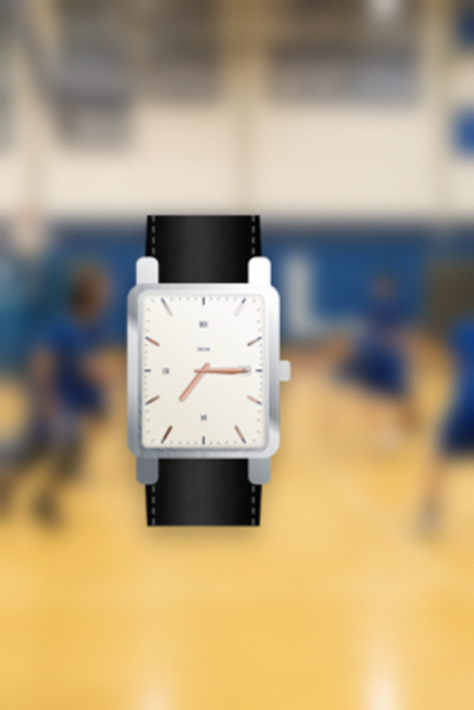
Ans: {"hour": 7, "minute": 15}
